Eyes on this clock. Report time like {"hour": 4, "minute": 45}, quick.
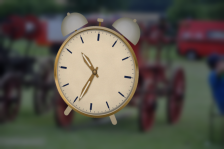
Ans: {"hour": 10, "minute": 34}
